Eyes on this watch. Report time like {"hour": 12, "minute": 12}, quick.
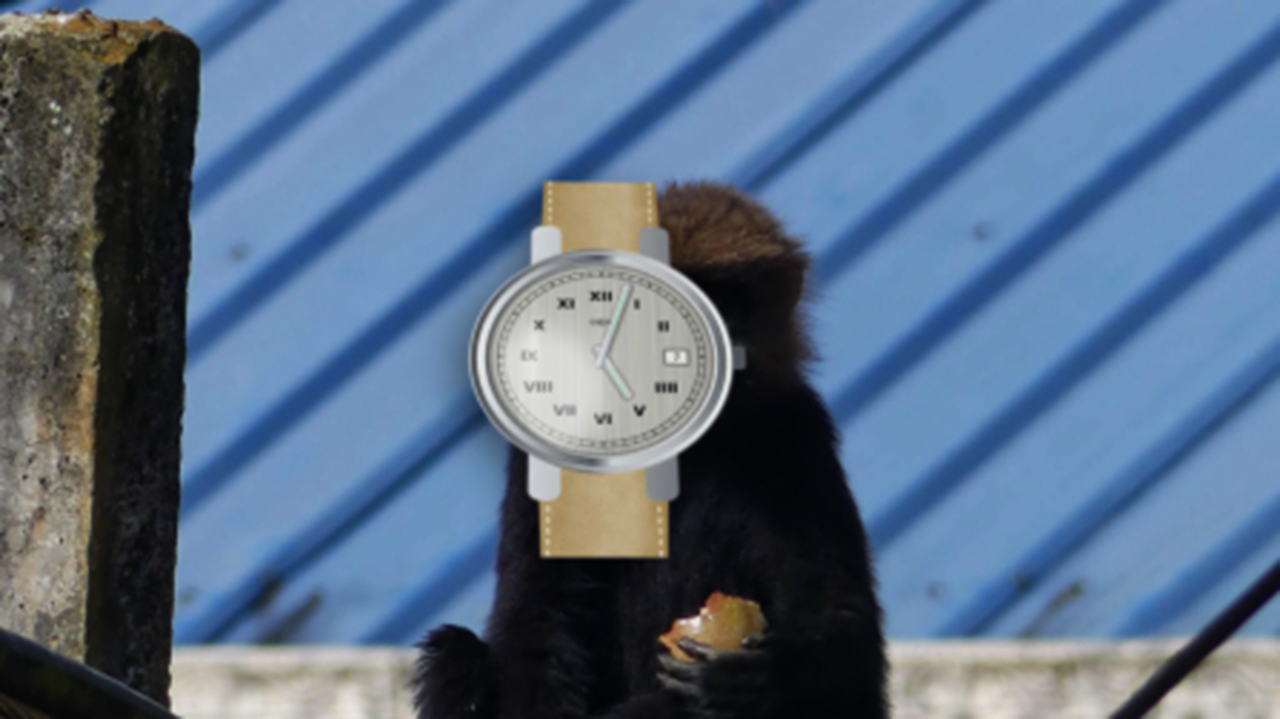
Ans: {"hour": 5, "minute": 3}
